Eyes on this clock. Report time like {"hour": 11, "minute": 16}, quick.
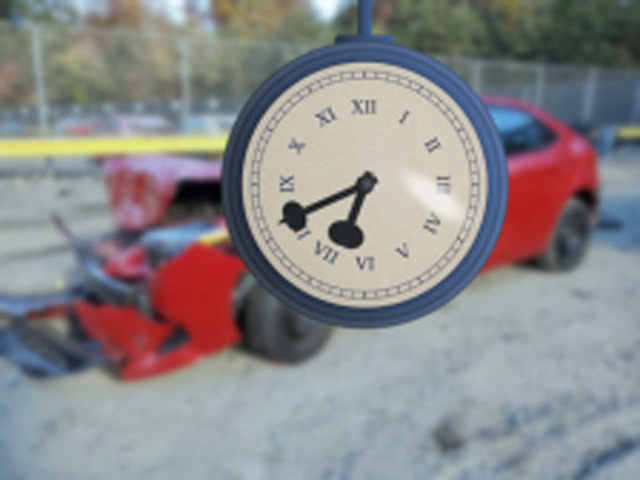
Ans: {"hour": 6, "minute": 41}
